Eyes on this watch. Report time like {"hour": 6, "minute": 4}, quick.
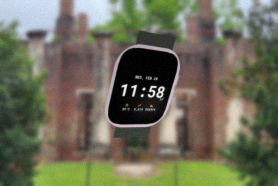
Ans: {"hour": 11, "minute": 58}
